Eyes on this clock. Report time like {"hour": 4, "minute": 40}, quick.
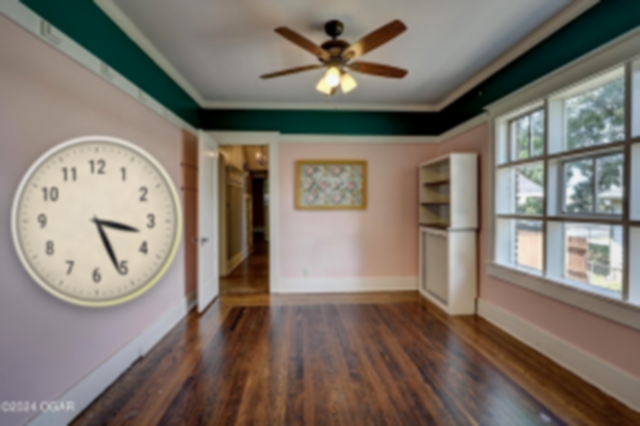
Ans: {"hour": 3, "minute": 26}
